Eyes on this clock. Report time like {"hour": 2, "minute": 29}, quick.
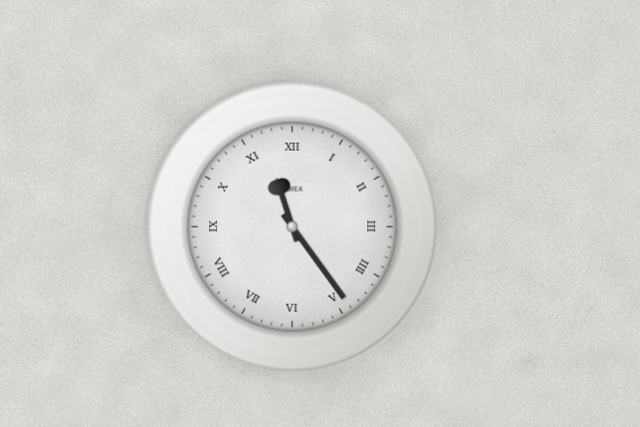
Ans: {"hour": 11, "minute": 24}
